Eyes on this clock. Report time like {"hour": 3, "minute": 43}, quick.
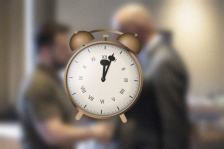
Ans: {"hour": 12, "minute": 3}
